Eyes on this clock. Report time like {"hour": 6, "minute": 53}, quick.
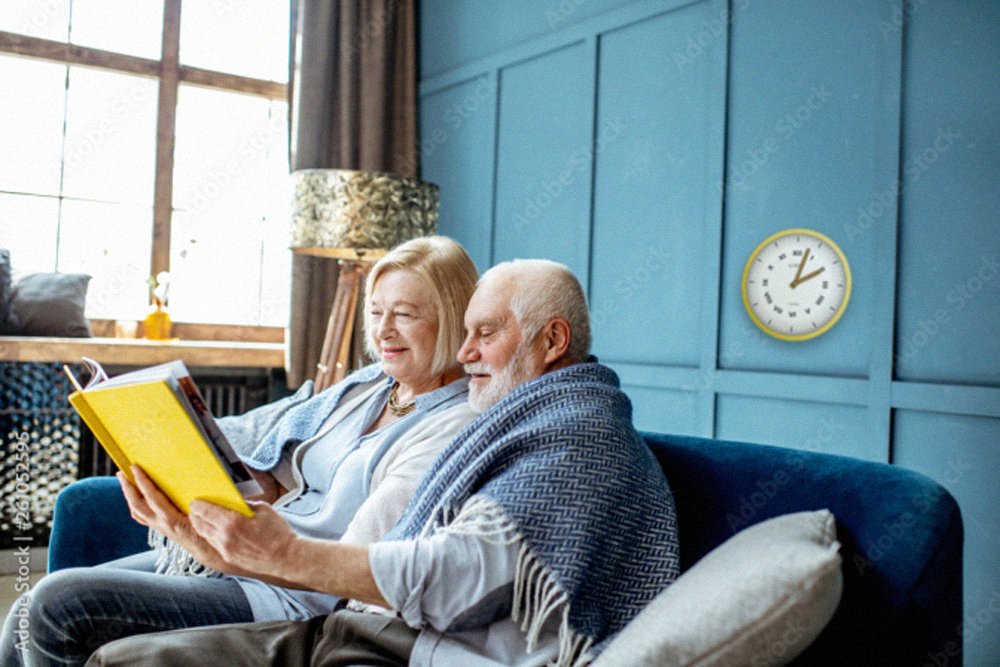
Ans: {"hour": 2, "minute": 3}
